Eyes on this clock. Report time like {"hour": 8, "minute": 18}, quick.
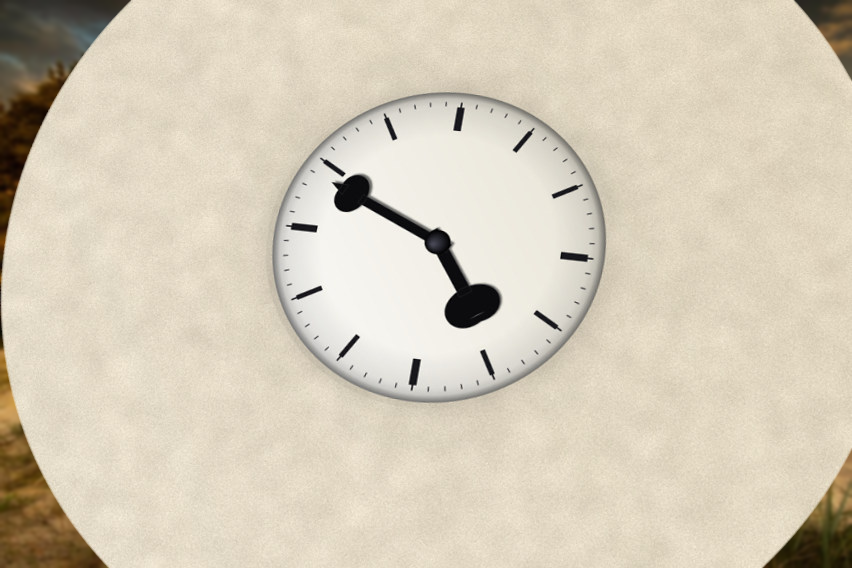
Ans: {"hour": 4, "minute": 49}
